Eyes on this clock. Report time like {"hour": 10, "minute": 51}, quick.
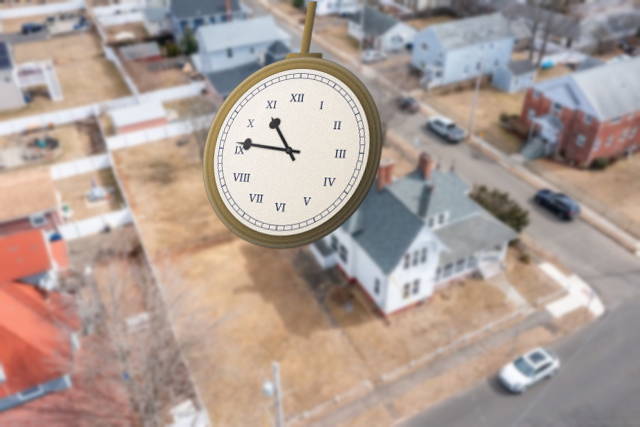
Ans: {"hour": 10, "minute": 46}
